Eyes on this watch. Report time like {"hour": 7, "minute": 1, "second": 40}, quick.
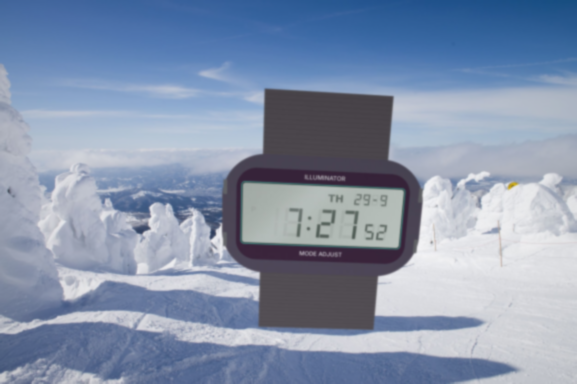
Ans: {"hour": 7, "minute": 27, "second": 52}
